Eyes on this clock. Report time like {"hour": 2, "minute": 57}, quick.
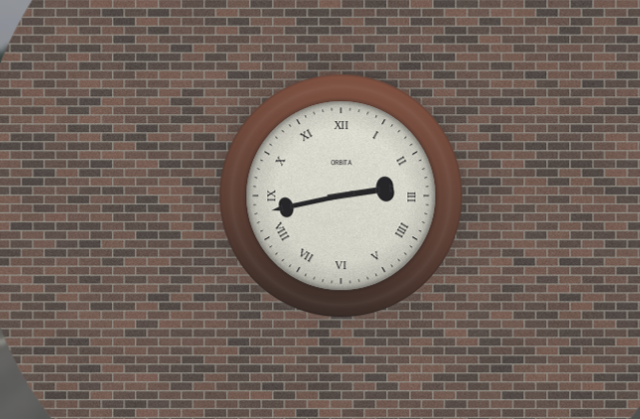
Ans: {"hour": 2, "minute": 43}
